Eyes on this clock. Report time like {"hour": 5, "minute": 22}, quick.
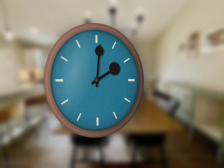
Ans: {"hour": 2, "minute": 1}
